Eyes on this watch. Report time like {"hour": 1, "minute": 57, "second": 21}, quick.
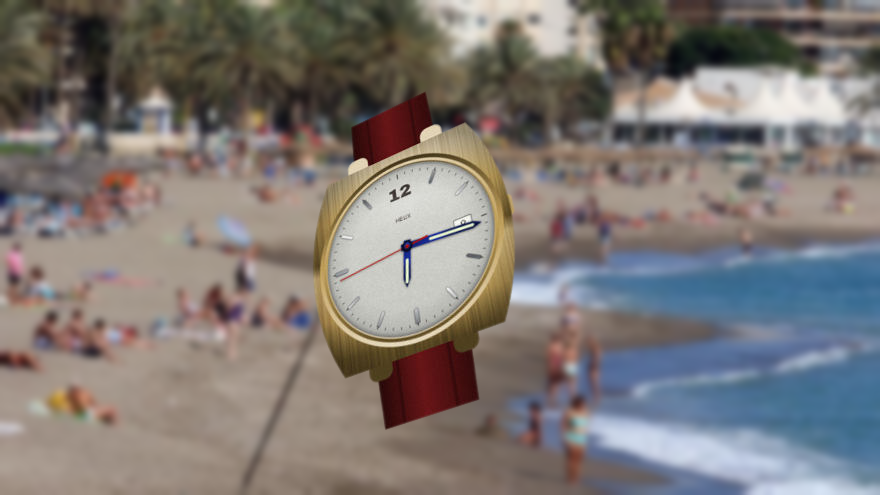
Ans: {"hour": 6, "minute": 15, "second": 44}
